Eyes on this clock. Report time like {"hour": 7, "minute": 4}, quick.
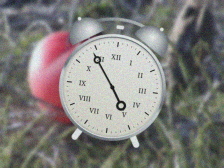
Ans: {"hour": 4, "minute": 54}
